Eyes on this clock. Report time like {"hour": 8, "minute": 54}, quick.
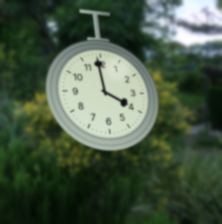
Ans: {"hour": 3, "minute": 59}
